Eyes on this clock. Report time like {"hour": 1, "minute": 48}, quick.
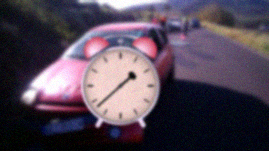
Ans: {"hour": 1, "minute": 38}
